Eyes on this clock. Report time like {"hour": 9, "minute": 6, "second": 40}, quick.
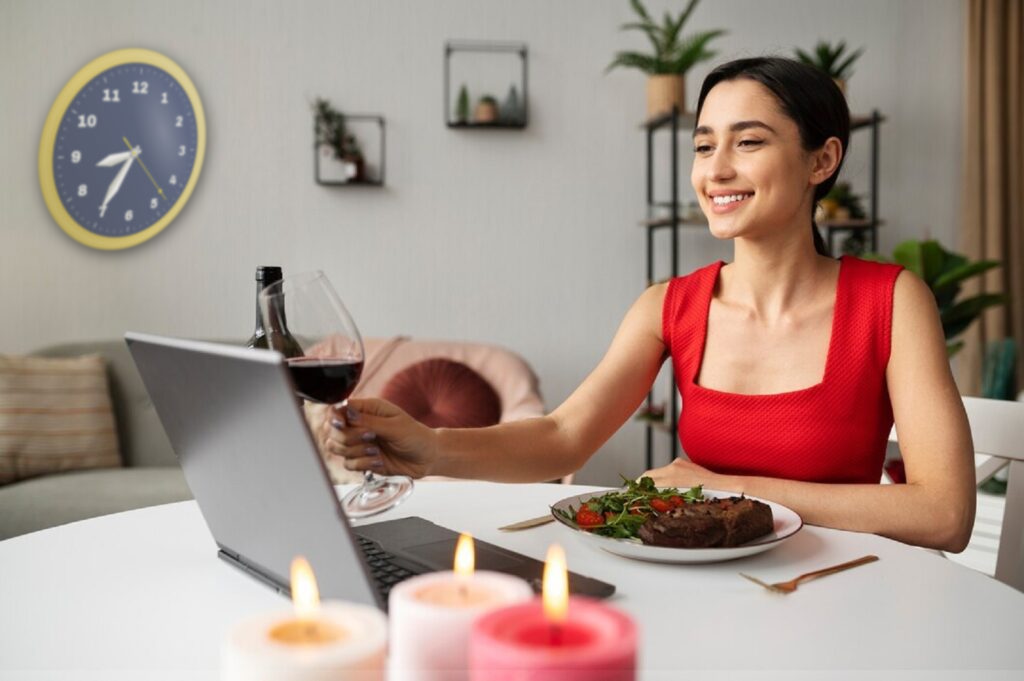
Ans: {"hour": 8, "minute": 35, "second": 23}
